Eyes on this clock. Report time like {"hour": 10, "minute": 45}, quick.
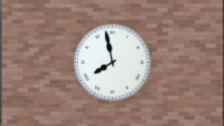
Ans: {"hour": 7, "minute": 58}
